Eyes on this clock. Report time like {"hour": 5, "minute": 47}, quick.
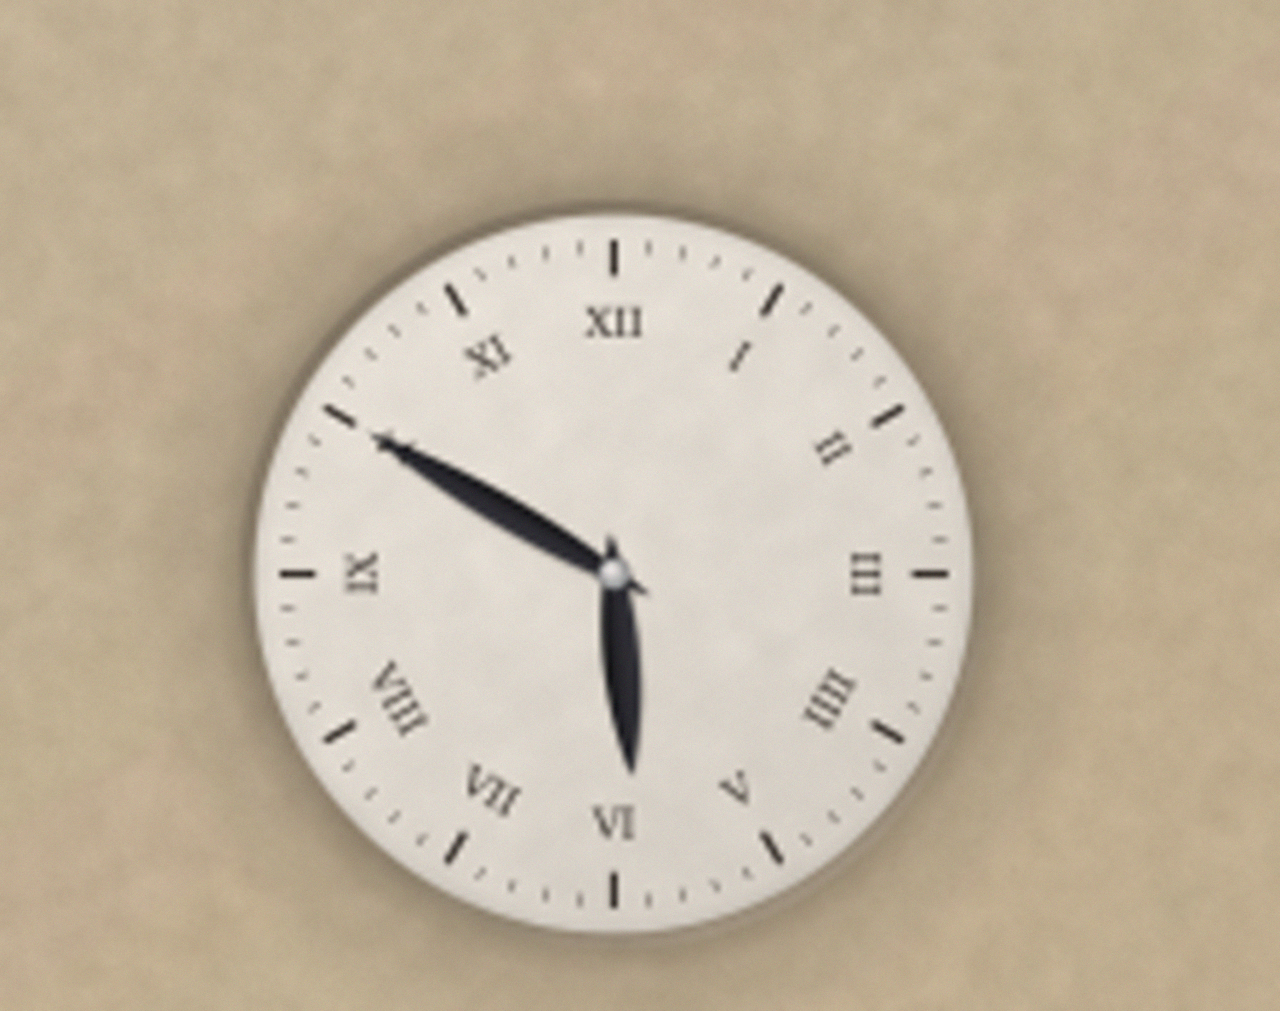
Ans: {"hour": 5, "minute": 50}
